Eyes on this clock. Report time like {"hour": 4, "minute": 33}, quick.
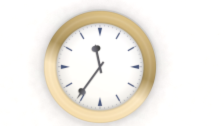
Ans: {"hour": 11, "minute": 36}
